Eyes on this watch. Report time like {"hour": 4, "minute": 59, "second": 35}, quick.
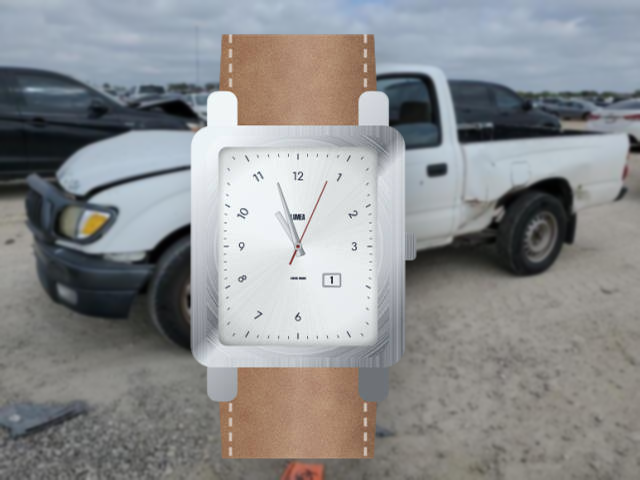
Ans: {"hour": 10, "minute": 57, "second": 4}
